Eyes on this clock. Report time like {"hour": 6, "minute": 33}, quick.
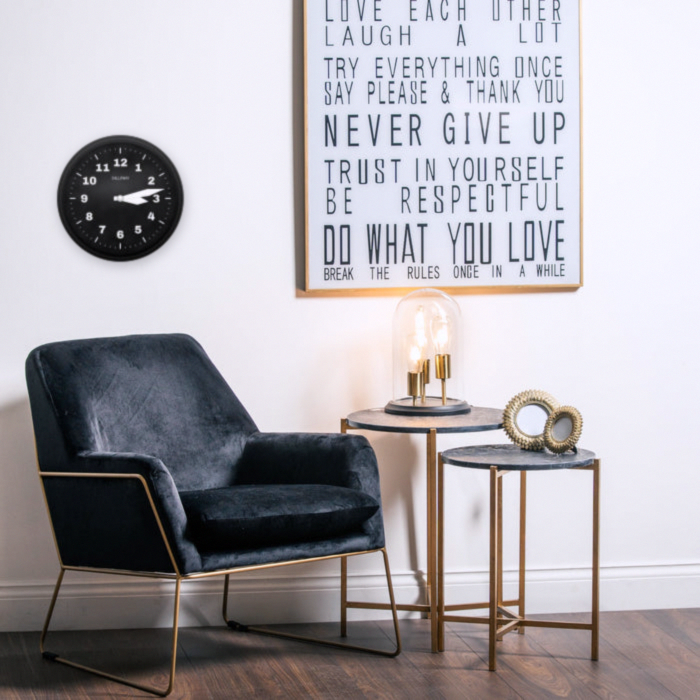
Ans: {"hour": 3, "minute": 13}
